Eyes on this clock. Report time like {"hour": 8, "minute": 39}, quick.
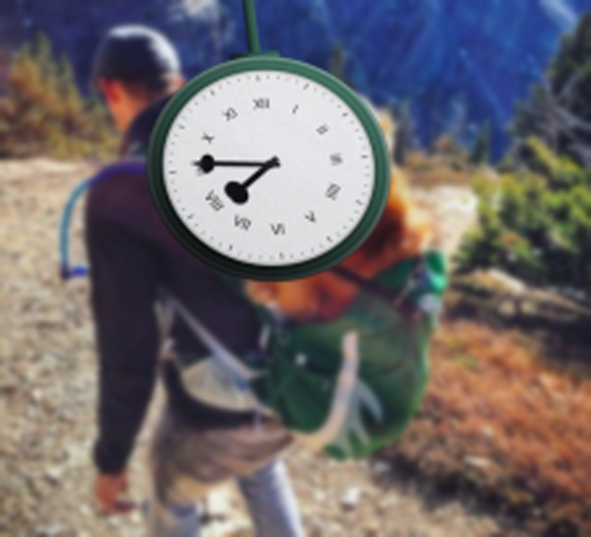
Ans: {"hour": 7, "minute": 46}
